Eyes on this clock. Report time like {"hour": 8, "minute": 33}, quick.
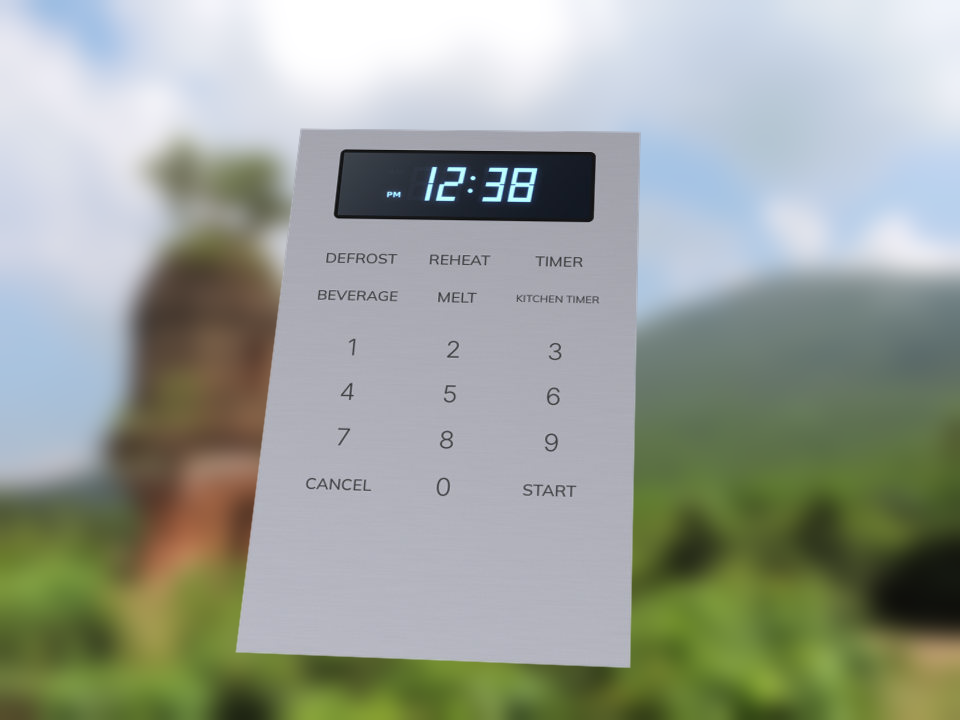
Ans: {"hour": 12, "minute": 38}
